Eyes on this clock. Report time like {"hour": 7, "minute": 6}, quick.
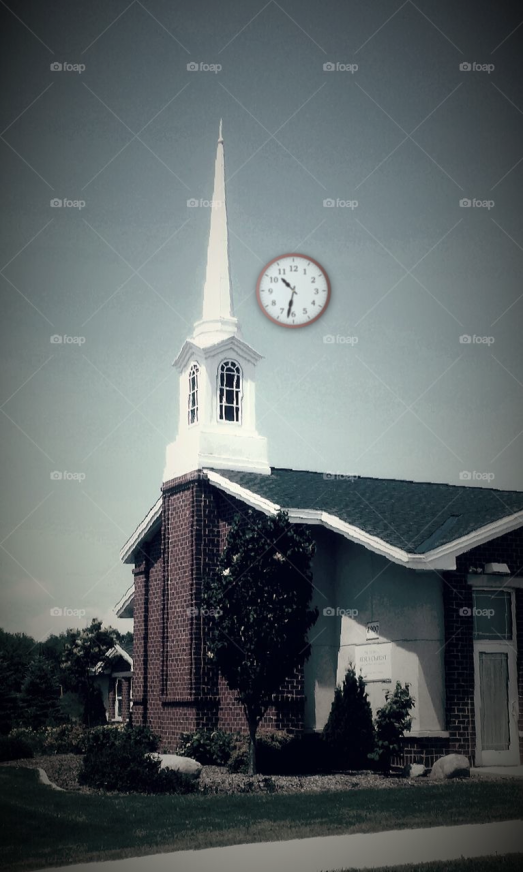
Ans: {"hour": 10, "minute": 32}
